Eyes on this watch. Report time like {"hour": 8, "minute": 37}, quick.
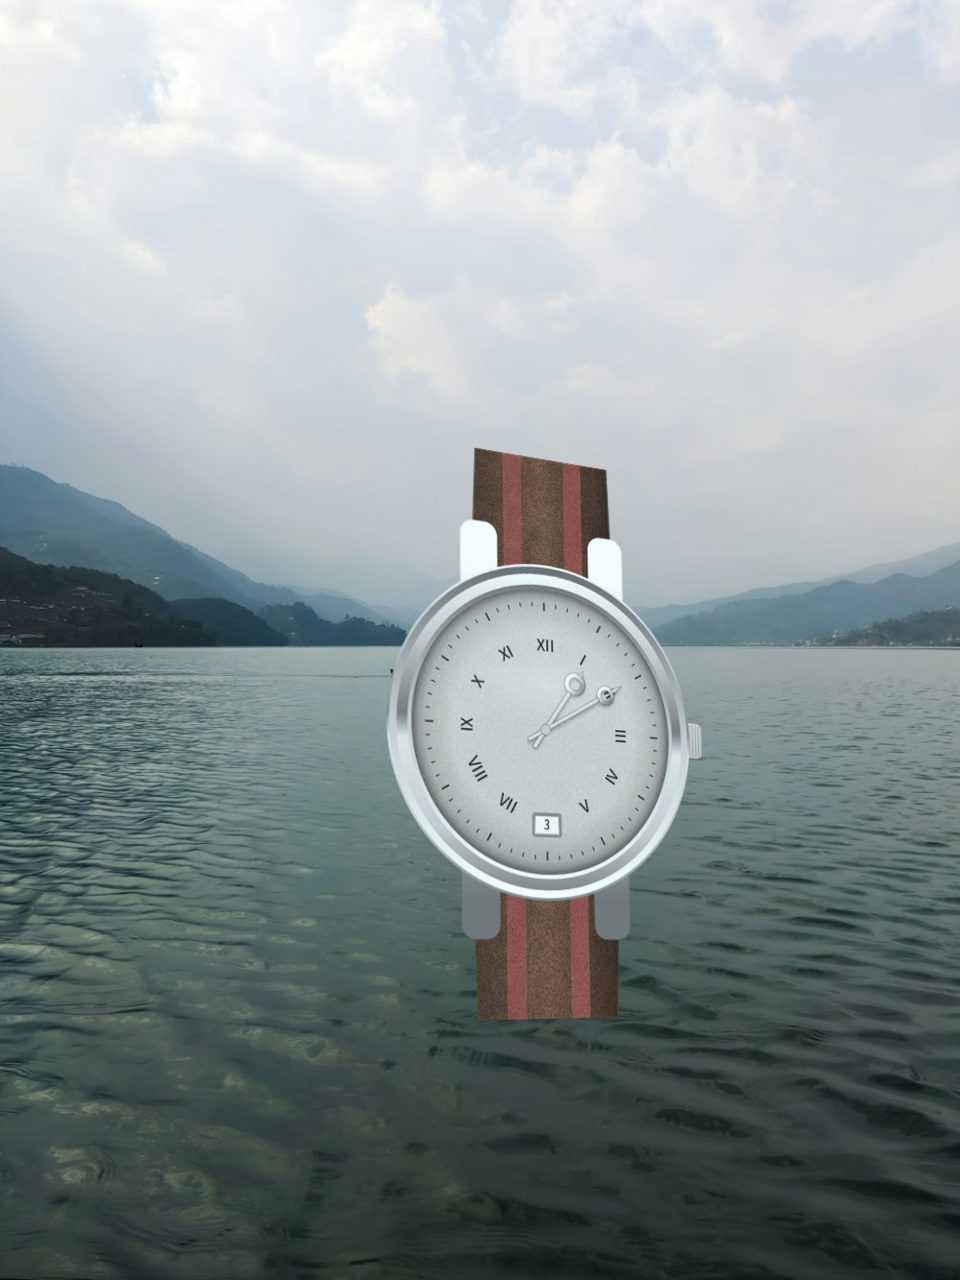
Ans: {"hour": 1, "minute": 10}
